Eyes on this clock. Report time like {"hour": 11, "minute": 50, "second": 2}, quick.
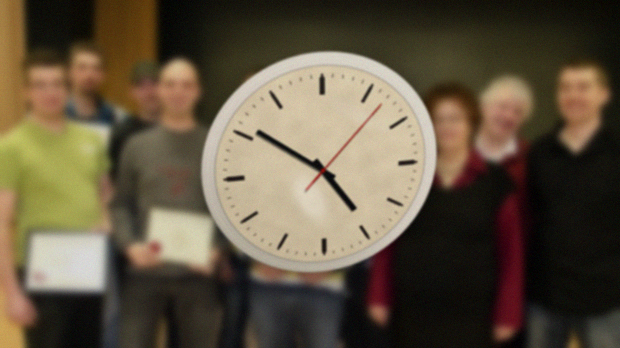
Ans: {"hour": 4, "minute": 51, "second": 7}
